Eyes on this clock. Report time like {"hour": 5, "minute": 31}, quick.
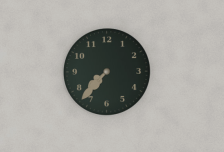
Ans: {"hour": 7, "minute": 37}
